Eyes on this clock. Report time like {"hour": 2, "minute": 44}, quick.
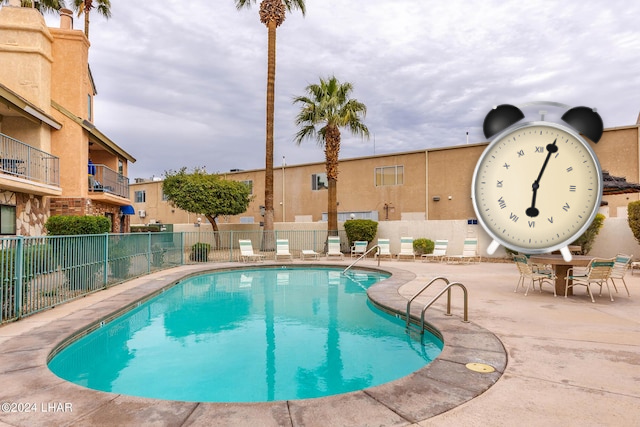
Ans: {"hour": 6, "minute": 3}
